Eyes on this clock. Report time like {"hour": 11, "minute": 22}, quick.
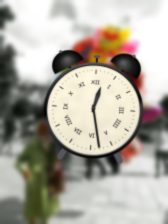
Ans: {"hour": 12, "minute": 28}
